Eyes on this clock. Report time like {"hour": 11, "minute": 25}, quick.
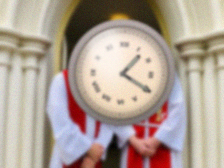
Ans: {"hour": 1, "minute": 20}
